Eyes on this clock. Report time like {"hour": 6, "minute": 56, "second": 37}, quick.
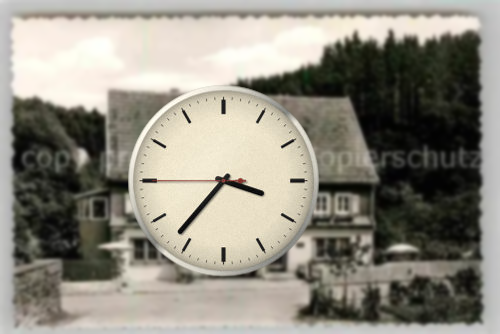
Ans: {"hour": 3, "minute": 36, "second": 45}
